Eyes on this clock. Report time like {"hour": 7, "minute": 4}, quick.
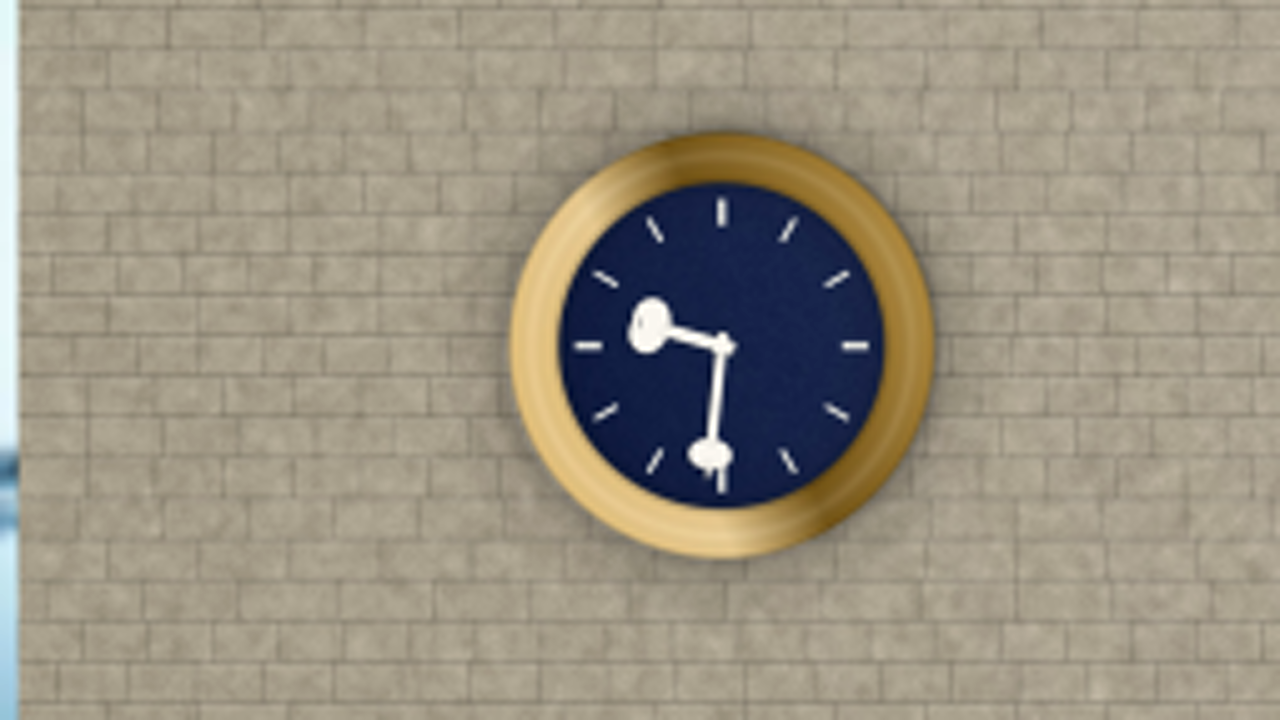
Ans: {"hour": 9, "minute": 31}
